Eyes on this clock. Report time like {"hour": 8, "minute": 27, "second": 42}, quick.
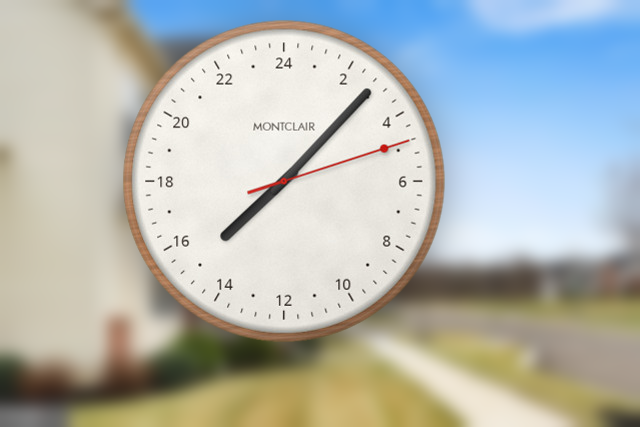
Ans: {"hour": 15, "minute": 7, "second": 12}
